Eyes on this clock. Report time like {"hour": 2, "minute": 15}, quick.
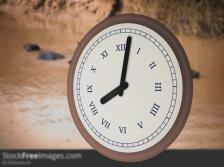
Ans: {"hour": 8, "minute": 2}
